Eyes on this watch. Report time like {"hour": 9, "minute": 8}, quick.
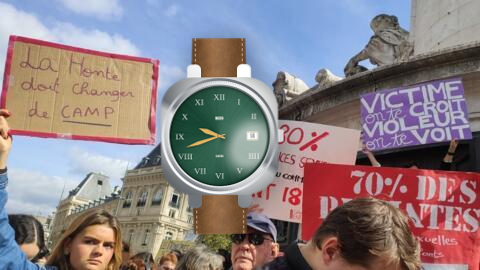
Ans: {"hour": 9, "minute": 42}
